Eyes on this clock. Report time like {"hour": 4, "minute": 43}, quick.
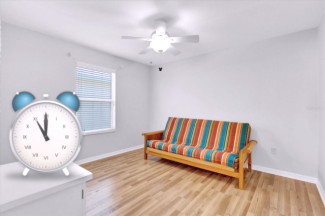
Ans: {"hour": 11, "minute": 0}
